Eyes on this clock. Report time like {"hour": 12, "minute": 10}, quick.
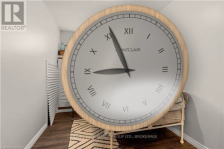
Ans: {"hour": 8, "minute": 56}
